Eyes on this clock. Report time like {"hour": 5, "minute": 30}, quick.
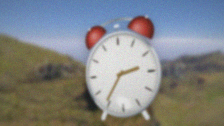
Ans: {"hour": 2, "minute": 36}
